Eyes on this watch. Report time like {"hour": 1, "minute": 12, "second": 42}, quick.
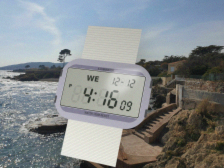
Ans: {"hour": 4, "minute": 16, "second": 9}
